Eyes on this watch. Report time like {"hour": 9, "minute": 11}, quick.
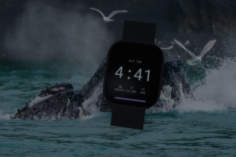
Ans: {"hour": 4, "minute": 41}
